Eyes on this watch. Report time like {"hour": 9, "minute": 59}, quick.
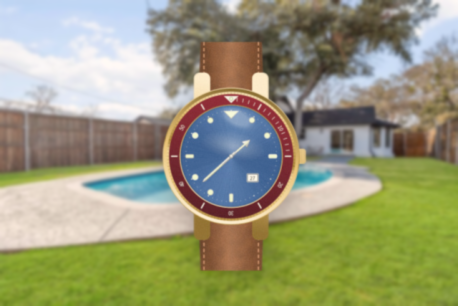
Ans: {"hour": 1, "minute": 38}
